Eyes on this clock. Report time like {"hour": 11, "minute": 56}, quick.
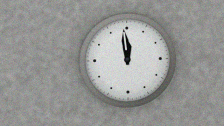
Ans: {"hour": 11, "minute": 59}
